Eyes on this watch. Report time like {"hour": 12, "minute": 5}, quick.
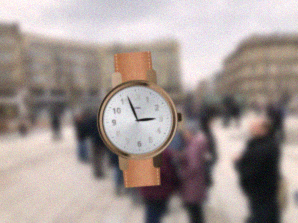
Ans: {"hour": 2, "minute": 57}
